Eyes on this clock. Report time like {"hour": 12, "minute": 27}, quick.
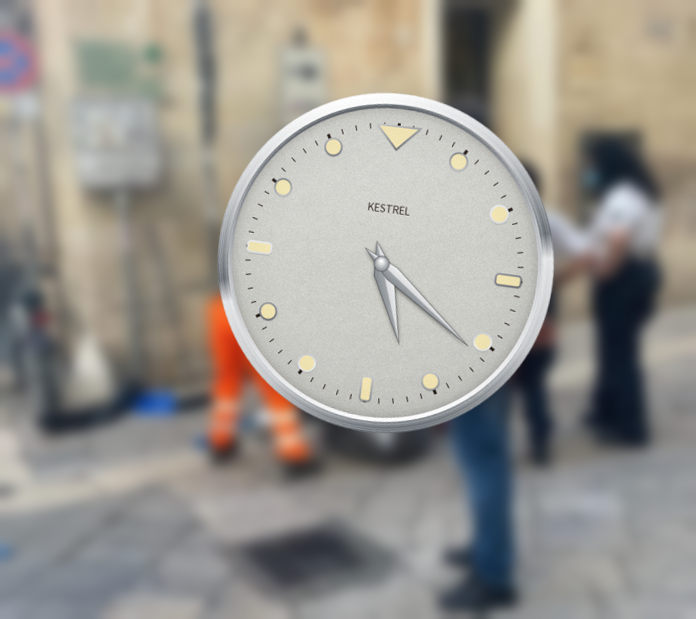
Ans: {"hour": 5, "minute": 21}
